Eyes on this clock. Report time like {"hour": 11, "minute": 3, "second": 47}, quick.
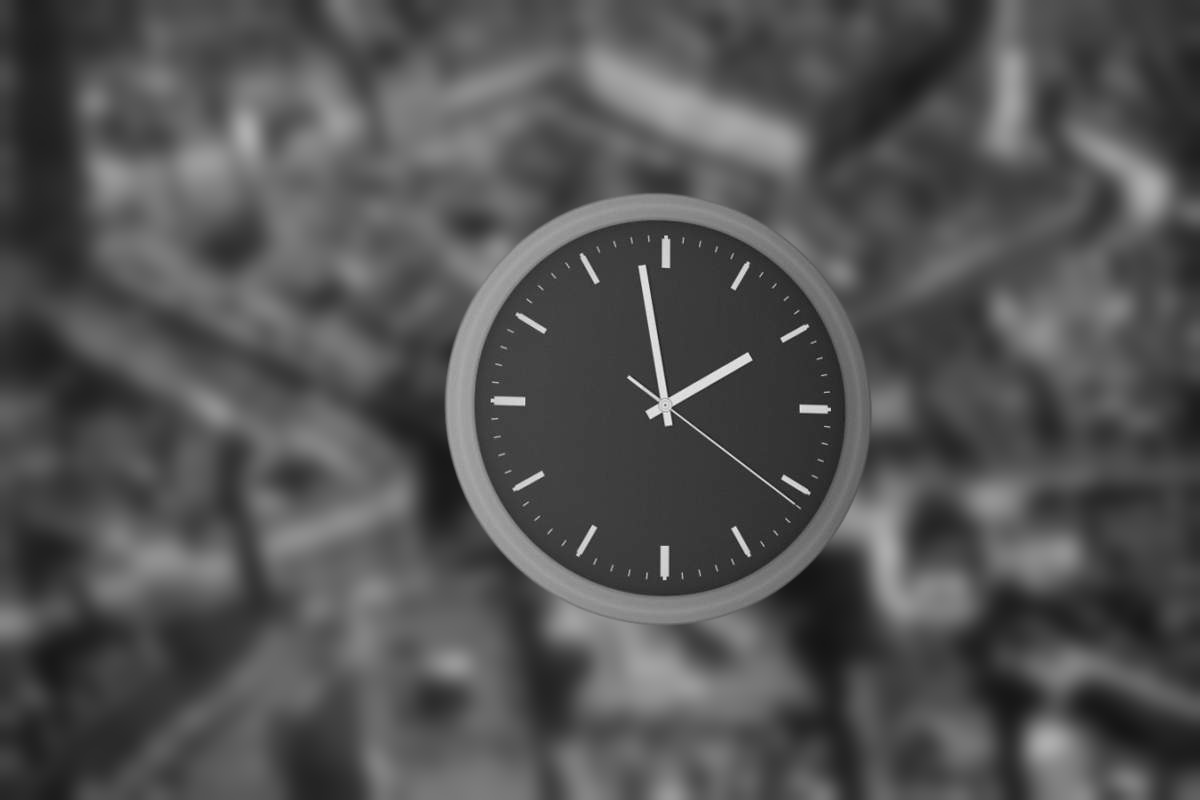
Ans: {"hour": 1, "minute": 58, "second": 21}
